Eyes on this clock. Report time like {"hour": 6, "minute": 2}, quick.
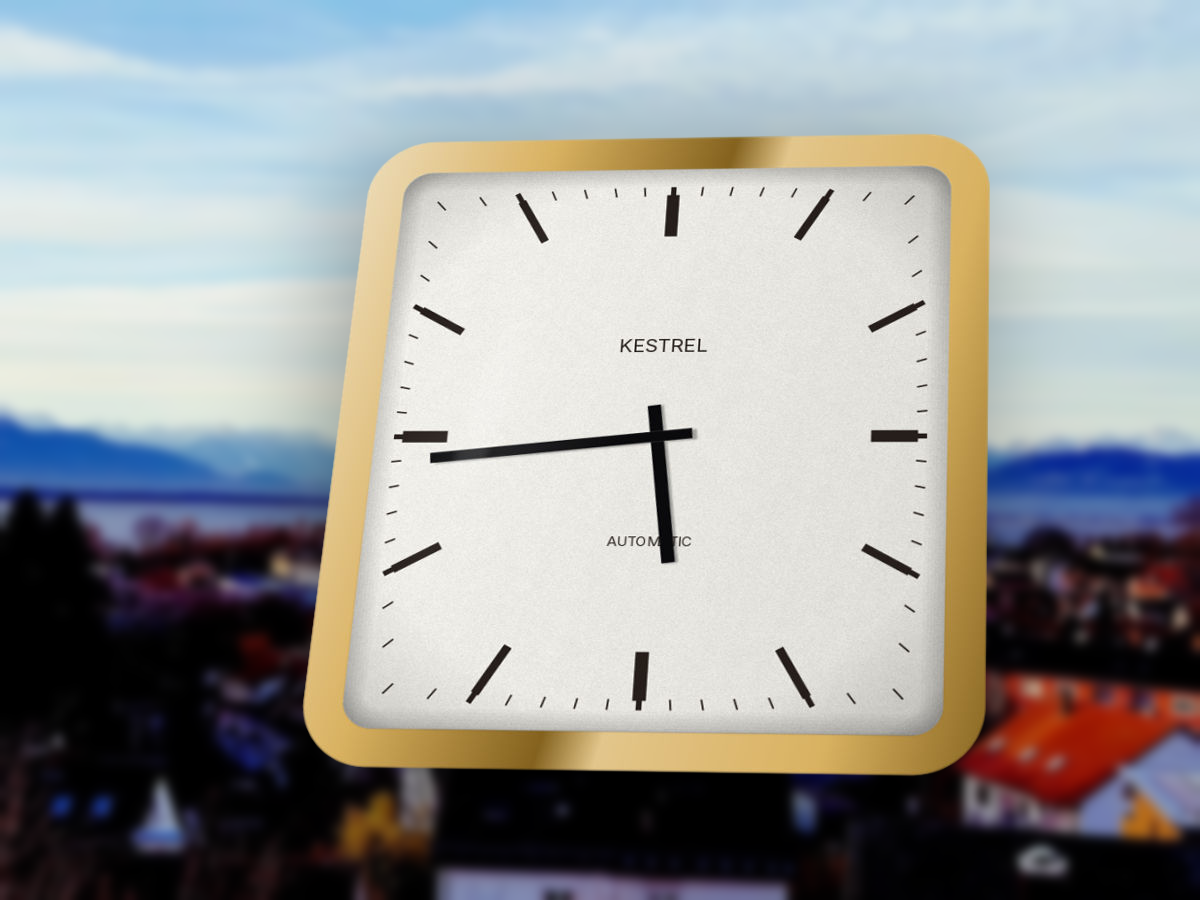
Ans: {"hour": 5, "minute": 44}
